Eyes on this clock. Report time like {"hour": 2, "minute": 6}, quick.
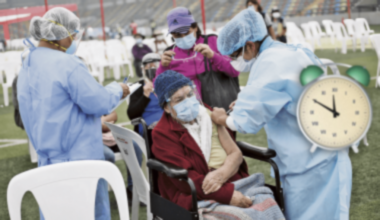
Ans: {"hour": 11, "minute": 50}
